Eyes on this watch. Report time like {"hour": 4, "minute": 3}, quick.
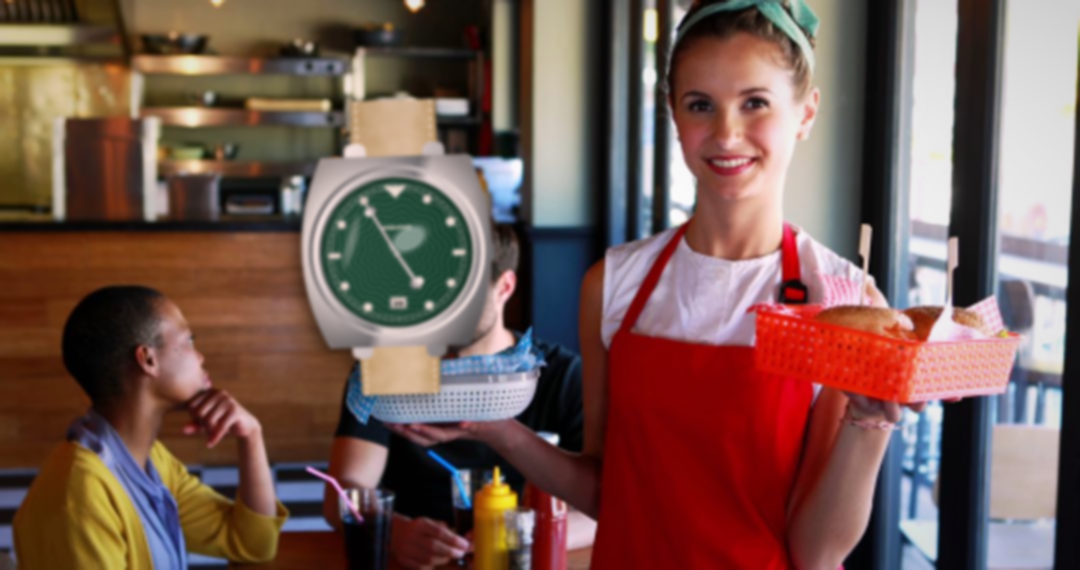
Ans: {"hour": 4, "minute": 55}
